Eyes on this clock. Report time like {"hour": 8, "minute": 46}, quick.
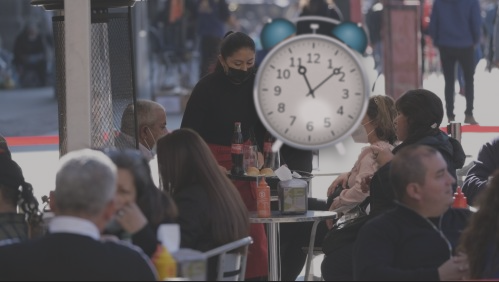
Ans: {"hour": 11, "minute": 8}
